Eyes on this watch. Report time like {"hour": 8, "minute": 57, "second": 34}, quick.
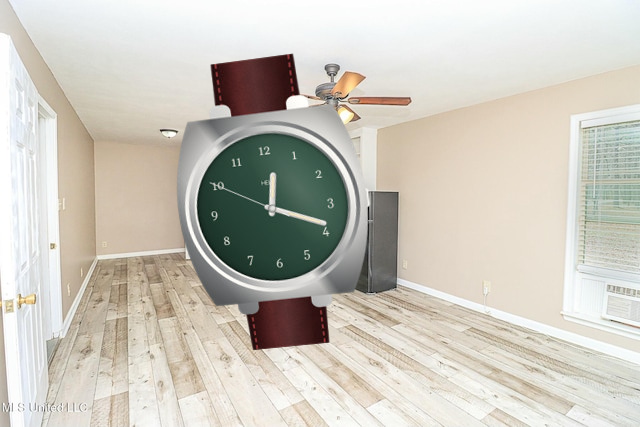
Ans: {"hour": 12, "minute": 18, "second": 50}
